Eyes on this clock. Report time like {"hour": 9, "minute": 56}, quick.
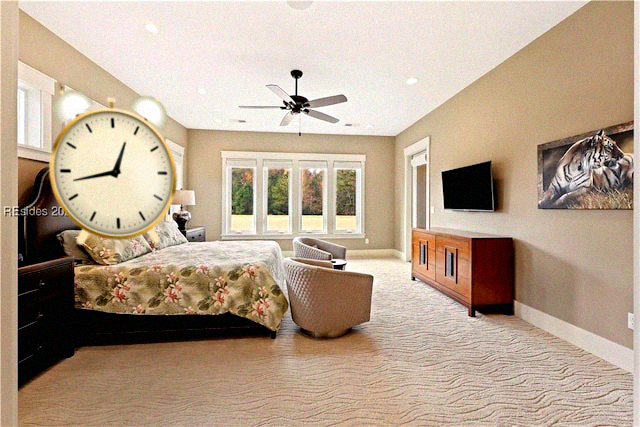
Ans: {"hour": 12, "minute": 43}
